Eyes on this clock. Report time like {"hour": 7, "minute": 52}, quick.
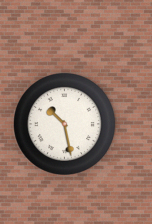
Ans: {"hour": 10, "minute": 28}
